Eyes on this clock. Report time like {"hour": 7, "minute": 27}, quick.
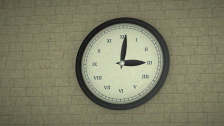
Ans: {"hour": 3, "minute": 1}
